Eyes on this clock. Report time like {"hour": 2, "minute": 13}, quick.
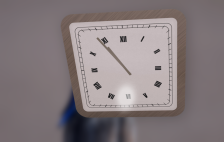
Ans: {"hour": 10, "minute": 54}
